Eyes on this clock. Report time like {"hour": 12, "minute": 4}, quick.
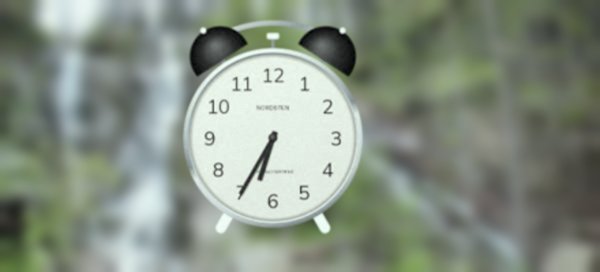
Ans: {"hour": 6, "minute": 35}
